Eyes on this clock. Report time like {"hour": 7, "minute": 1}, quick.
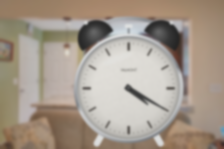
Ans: {"hour": 4, "minute": 20}
